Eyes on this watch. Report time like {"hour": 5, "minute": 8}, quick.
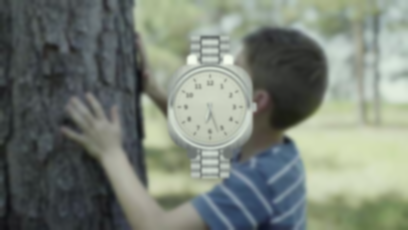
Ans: {"hour": 6, "minute": 27}
